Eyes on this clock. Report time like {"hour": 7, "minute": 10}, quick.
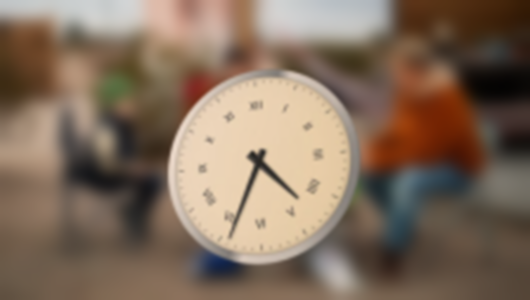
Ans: {"hour": 4, "minute": 34}
